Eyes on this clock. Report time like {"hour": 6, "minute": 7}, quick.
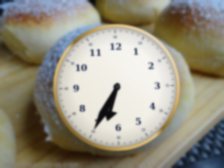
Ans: {"hour": 6, "minute": 35}
